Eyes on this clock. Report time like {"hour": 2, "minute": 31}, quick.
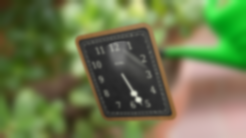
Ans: {"hour": 5, "minute": 27}
